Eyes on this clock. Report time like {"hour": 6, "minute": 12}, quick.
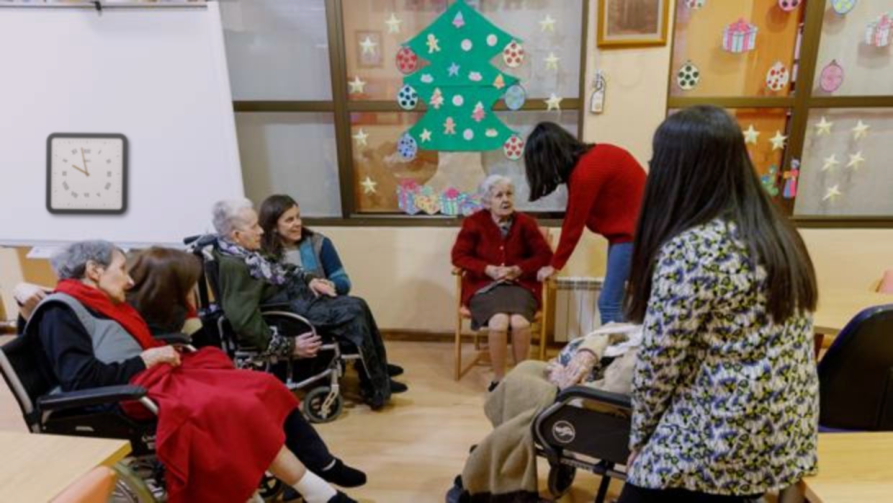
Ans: {"hour": 9, "minute": 58}
